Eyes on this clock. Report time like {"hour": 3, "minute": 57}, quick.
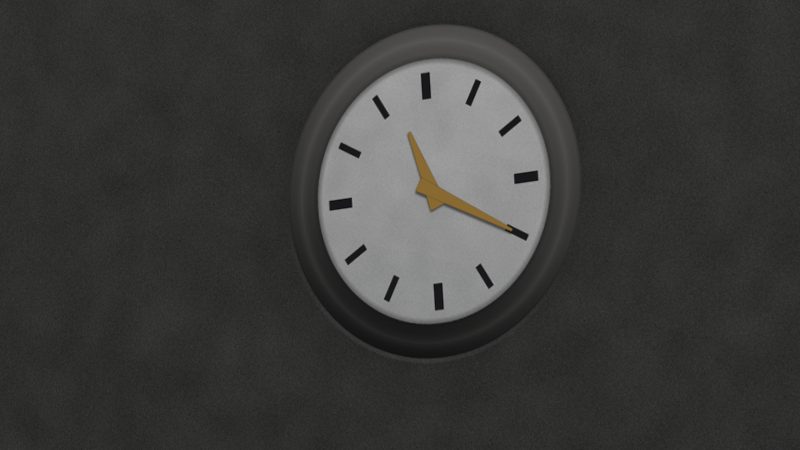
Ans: {"hour": 11, "minute": 20}
